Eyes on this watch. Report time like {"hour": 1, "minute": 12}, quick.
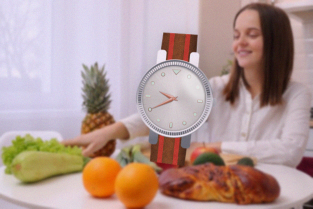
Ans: {"hour": 9, "minute": 40}
